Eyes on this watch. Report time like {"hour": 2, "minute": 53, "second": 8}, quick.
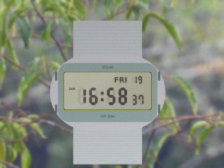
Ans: {"hour": 16, "minute": 58, "second": 37}
